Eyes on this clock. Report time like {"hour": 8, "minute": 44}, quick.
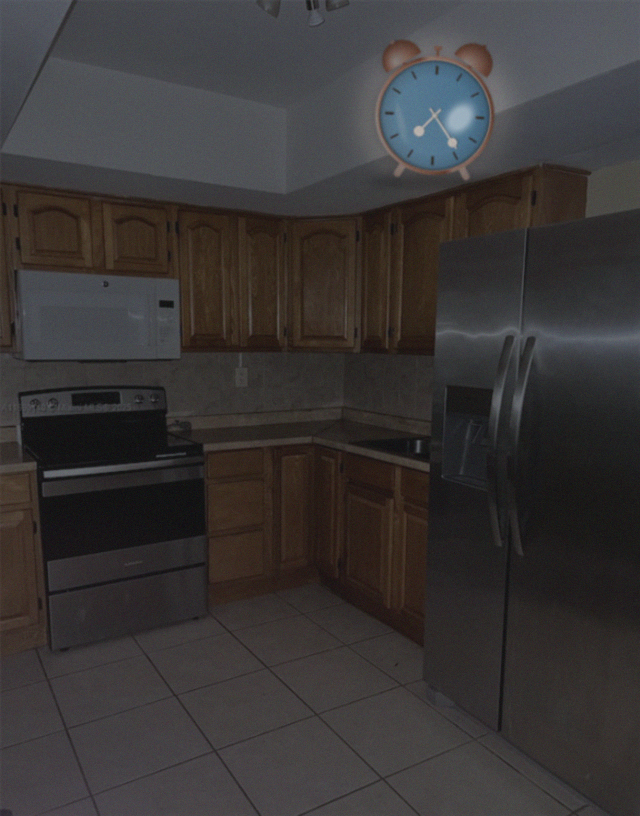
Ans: {"hour": 7, "minute": 24}
